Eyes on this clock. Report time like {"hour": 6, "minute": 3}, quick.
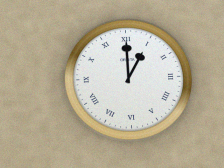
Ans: {"hour": 1, "minute": 0}
